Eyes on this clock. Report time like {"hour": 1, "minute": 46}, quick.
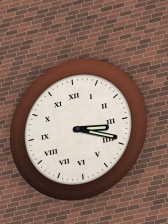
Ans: {"hour": 3, "minute": 19}
